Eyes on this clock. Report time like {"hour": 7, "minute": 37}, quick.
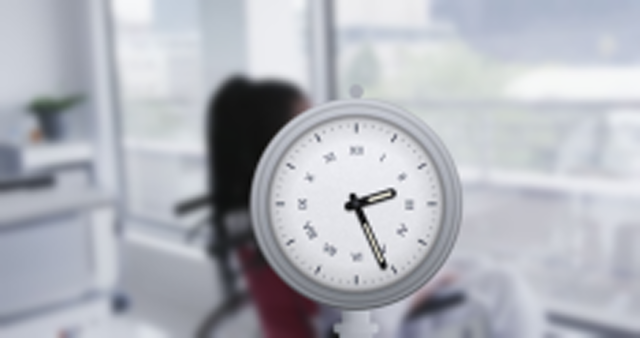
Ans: {"hour": 2, "minute": 26}
